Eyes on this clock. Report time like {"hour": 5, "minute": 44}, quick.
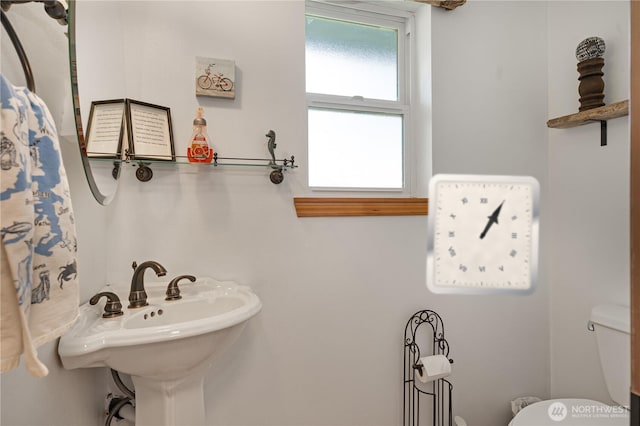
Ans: {"hour": 1, "minute": 5}
